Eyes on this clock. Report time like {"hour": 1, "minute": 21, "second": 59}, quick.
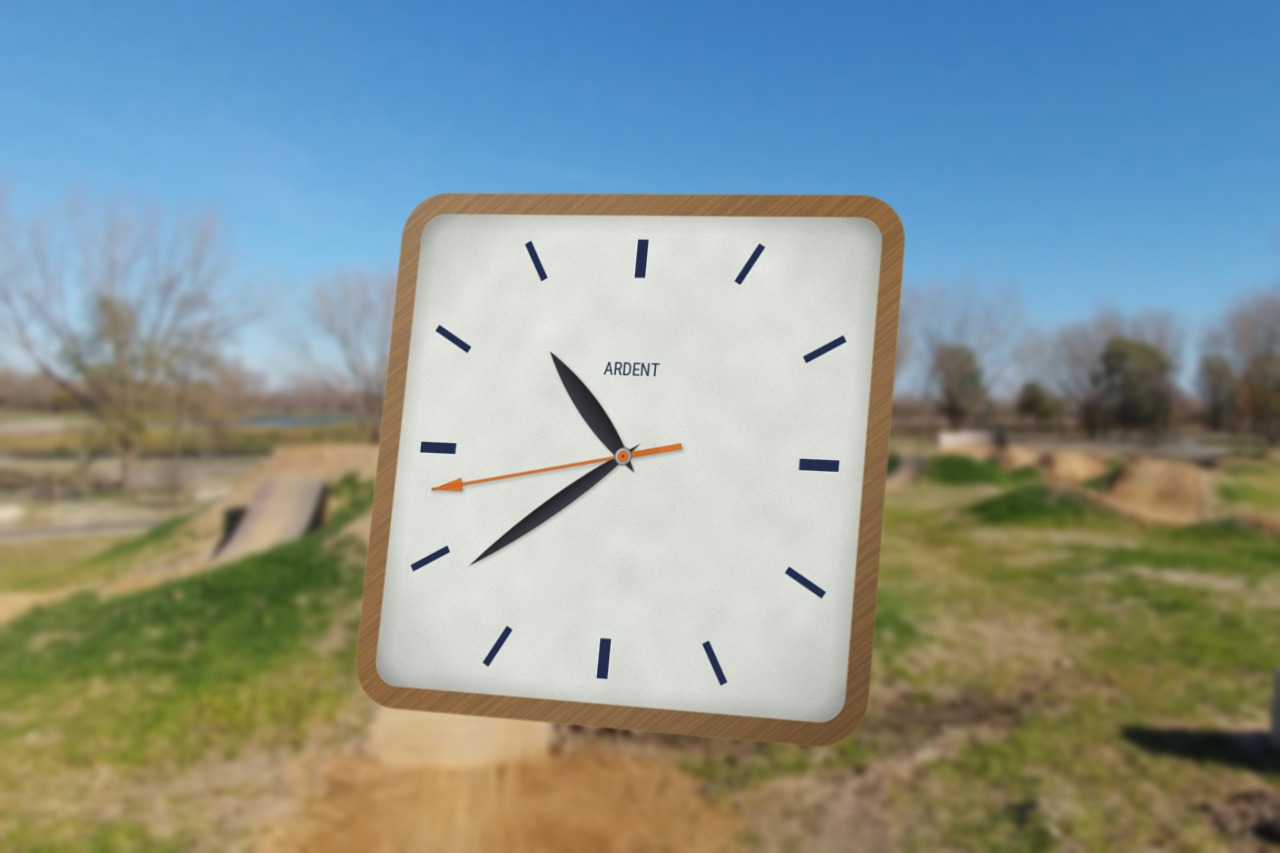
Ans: {"hour": 10, "minute": 38, "second": 43}
